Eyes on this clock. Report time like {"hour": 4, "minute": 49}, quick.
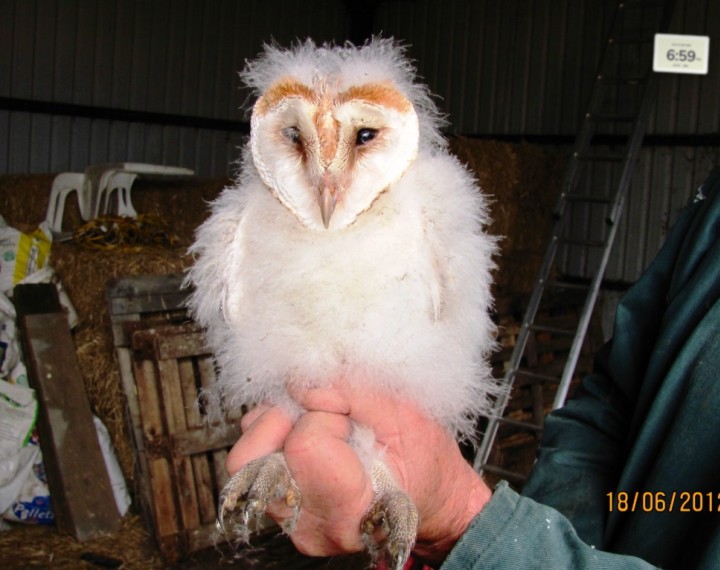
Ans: {"hour": 6, "minute": 59}
